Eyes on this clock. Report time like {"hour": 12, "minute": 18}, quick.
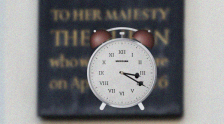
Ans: {"hour": 3, "minute": 20}
